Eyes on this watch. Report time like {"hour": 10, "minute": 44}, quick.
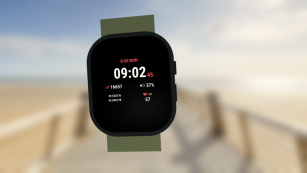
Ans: {"hour": 9, "minute": 2}
